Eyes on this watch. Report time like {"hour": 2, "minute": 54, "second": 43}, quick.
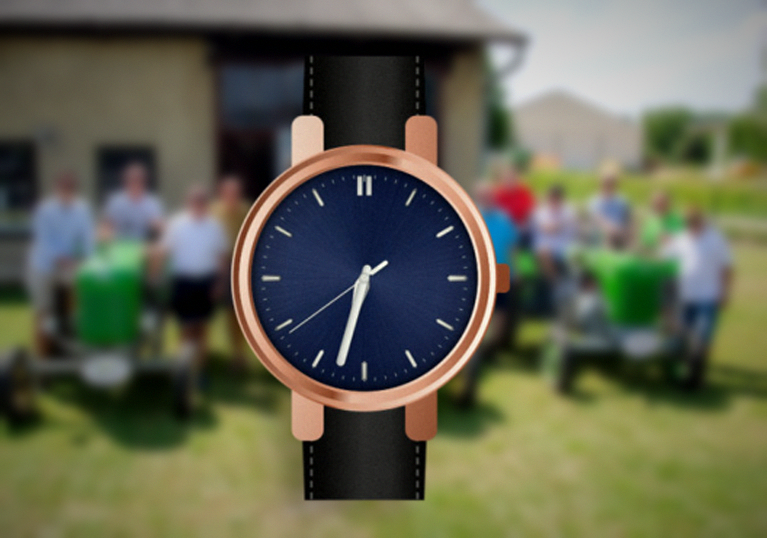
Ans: {"hour": 6, "minute": 32, "second": 39}
